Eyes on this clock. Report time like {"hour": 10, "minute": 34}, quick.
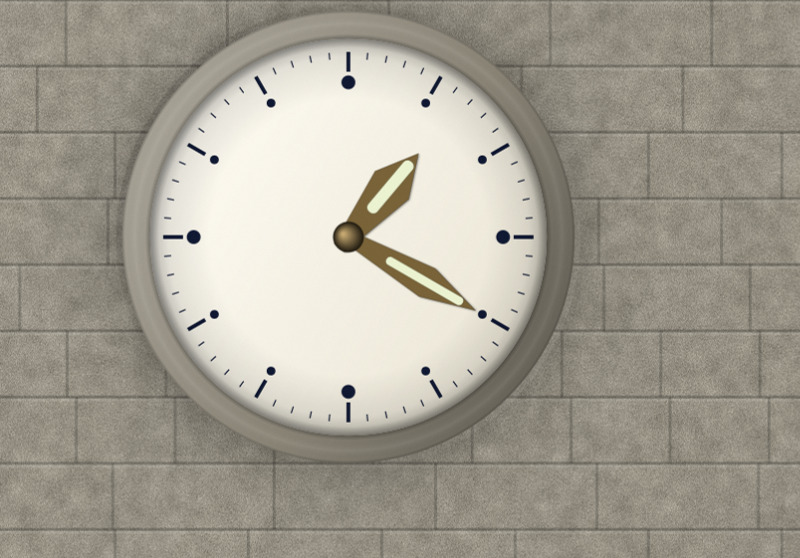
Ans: {"hour": 1, "minute": 20}
